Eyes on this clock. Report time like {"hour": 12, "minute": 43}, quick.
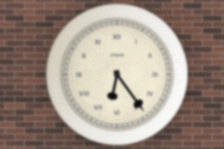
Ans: {"hour": 6, "minute": 24}
